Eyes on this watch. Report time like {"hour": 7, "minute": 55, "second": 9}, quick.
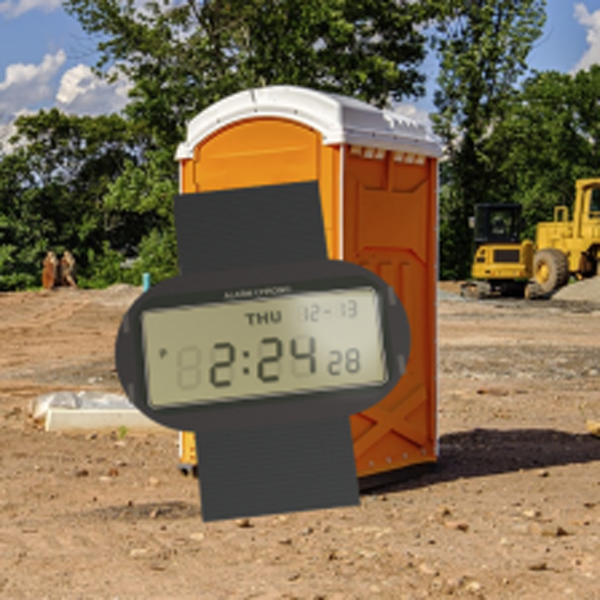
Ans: {"hour": 2, "minute": 24, "second": 28}
